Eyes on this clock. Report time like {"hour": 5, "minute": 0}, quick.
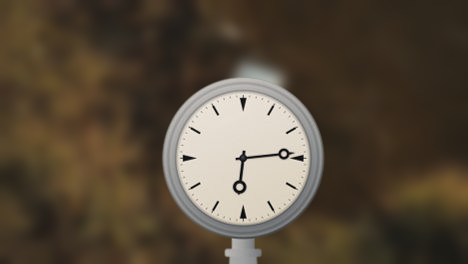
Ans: {"hour": 6, "minute": 14}
